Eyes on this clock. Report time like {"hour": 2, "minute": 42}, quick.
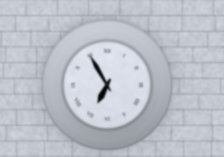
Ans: {"hour": 6, "minute": 55}
